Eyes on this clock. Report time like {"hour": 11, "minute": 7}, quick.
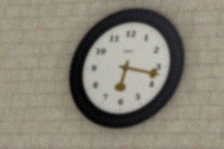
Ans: {"hour": 6, "minute": 17}
